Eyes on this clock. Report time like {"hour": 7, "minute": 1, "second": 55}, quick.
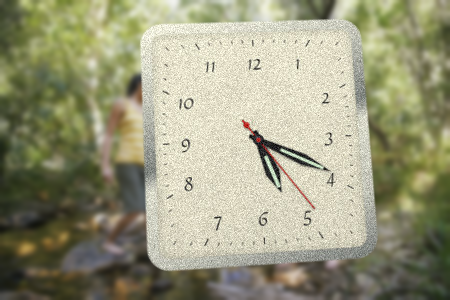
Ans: {"hour": 5, "minute": 19, "second": 24}
